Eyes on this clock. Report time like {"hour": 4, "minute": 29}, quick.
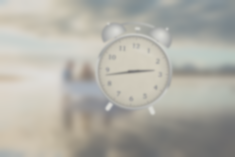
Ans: {"hour": 2, "minute": 43}
